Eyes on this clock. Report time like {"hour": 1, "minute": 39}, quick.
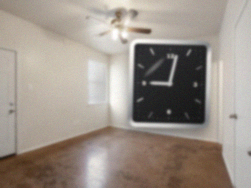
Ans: {"hour": 9, "minute": 2}
